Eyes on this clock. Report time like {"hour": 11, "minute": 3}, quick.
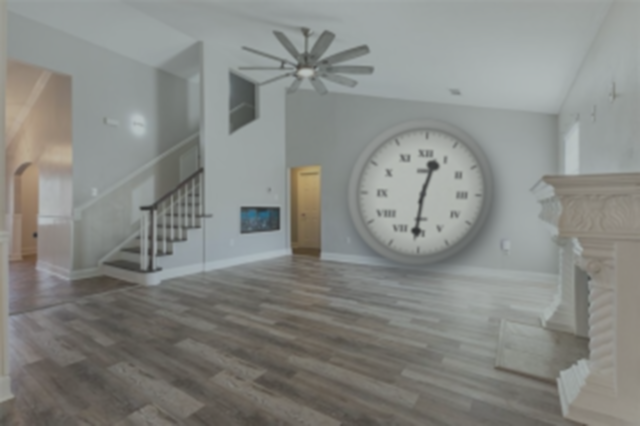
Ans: {"hour": 12, "minute": 31}
